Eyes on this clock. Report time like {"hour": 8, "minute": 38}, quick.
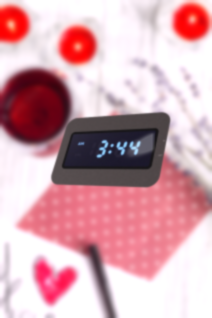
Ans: {"hour": 3, "minute": 44}
